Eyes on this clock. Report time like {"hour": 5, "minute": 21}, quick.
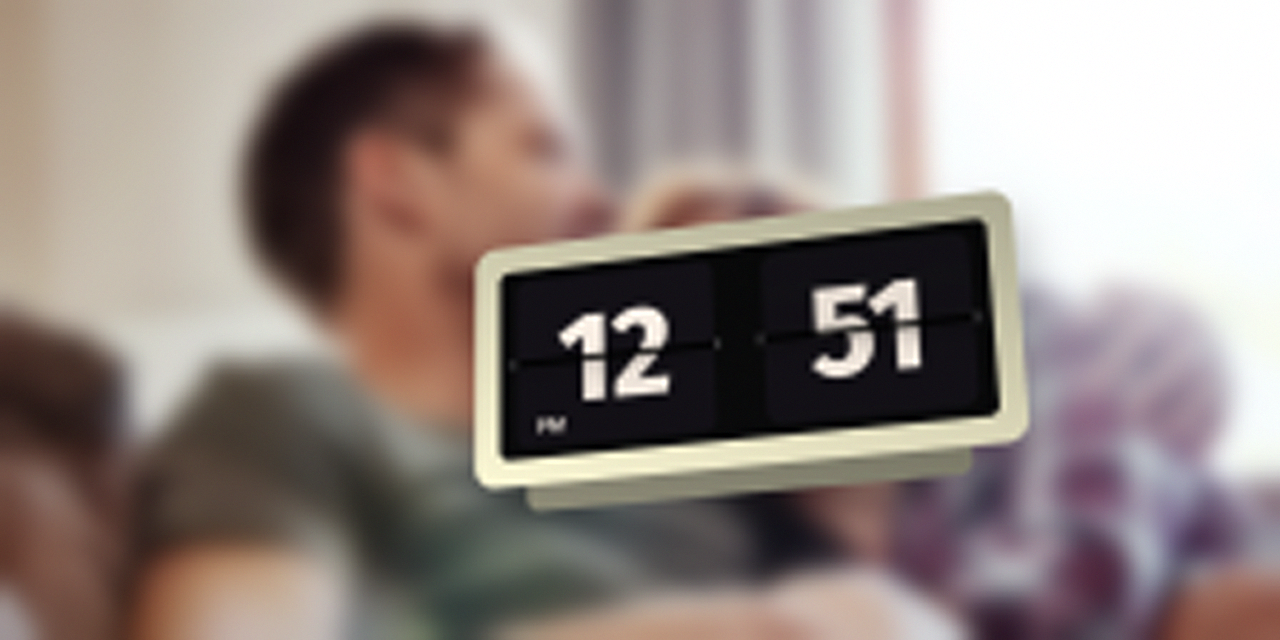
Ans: {"hour": 12, "minute": 51}
